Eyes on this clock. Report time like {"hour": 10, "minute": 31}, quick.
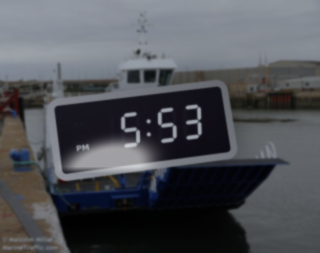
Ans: {"hour": 5, "minute": 53}
